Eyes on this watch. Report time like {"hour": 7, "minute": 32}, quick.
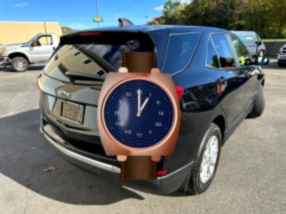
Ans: {"hour": 1, "minute": 0}
